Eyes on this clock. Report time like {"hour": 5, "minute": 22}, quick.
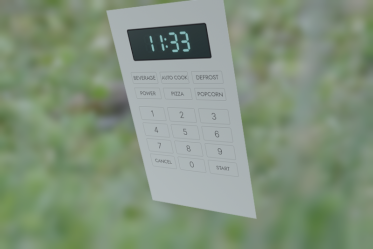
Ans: {"hour": 11, "minute": 33}
